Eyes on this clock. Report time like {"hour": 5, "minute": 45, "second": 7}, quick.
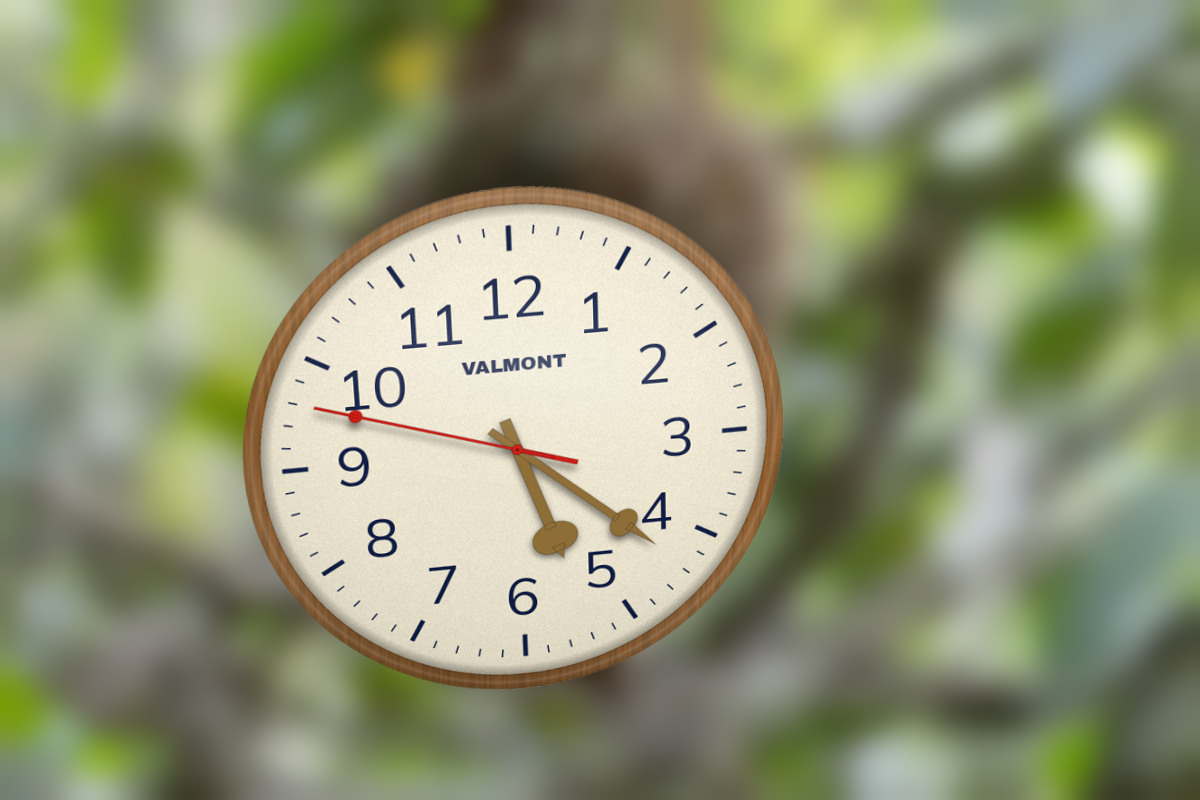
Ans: {"hour": 5, "minute": 21, "second": 48}
